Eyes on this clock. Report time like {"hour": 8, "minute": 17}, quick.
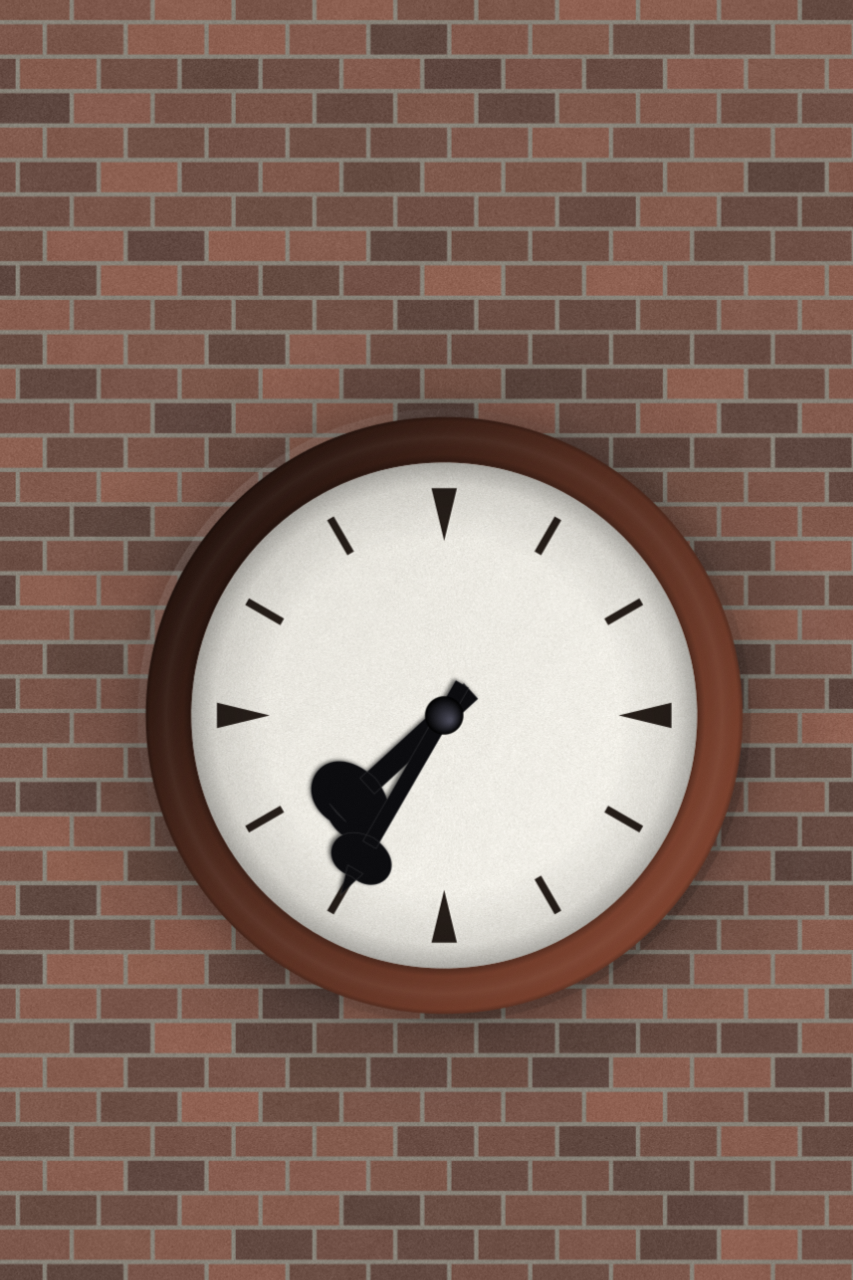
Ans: {"hour": 7, "minute": 35}
